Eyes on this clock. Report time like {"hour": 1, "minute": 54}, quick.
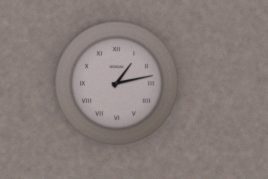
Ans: {"hour": 1, "minute": 13}
